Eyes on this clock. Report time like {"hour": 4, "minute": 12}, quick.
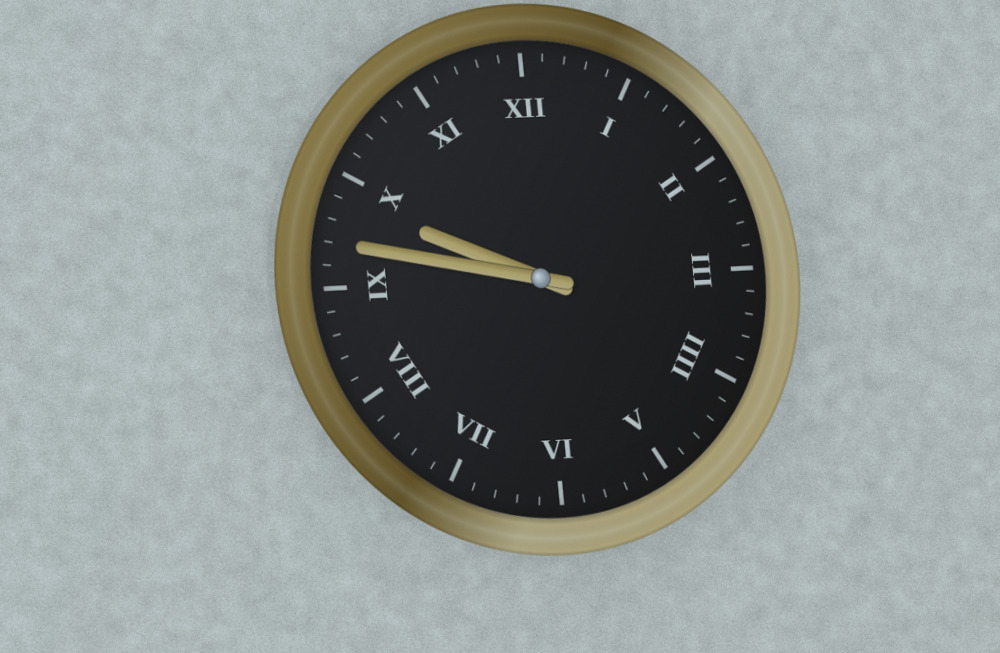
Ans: {"hour": 9, "minute": 47}
